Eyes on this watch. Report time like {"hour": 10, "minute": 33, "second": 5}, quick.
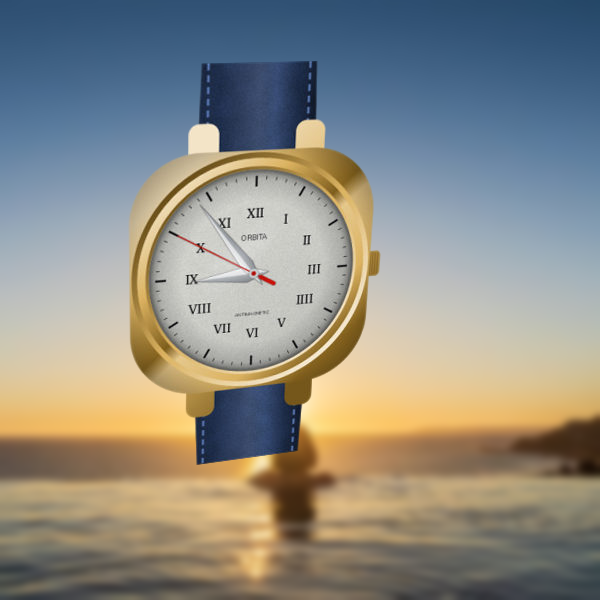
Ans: {"hour": 8, "minute": 53, "second": 50}
